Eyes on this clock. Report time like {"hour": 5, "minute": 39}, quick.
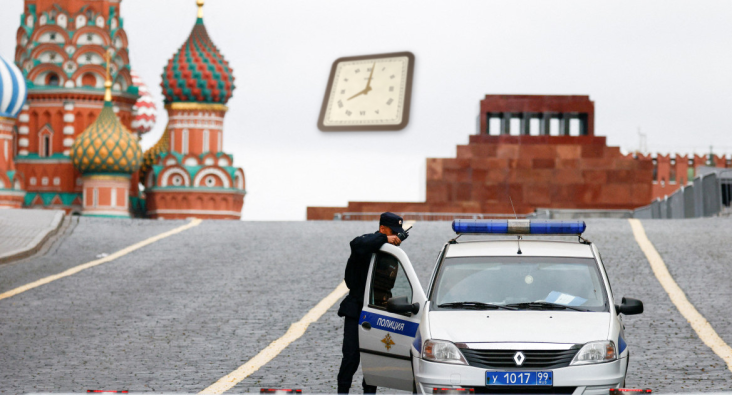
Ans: {"hour": 8, "minute": 1}
